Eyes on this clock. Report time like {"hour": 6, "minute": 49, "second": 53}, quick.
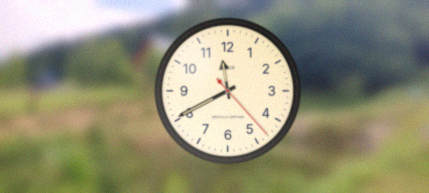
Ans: {"hour": 11, "minute": 40, "second": 23}
